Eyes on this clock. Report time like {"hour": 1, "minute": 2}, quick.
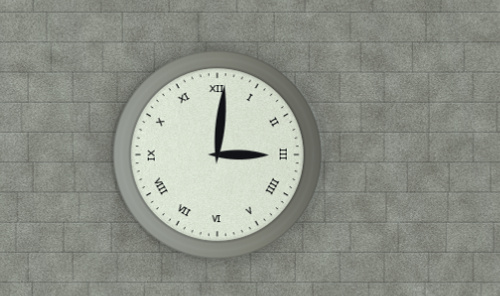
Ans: {"hour": 3, "minute": 1}
